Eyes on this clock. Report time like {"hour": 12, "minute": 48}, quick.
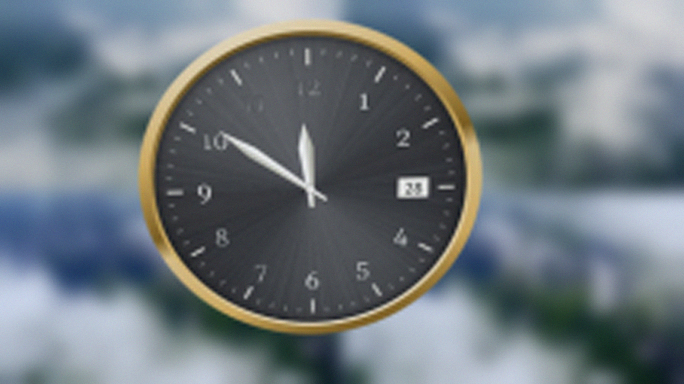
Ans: {"hour": 11, "minute": 51}
